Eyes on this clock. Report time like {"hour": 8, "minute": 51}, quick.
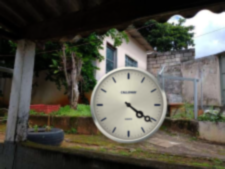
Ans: {"hour": 4, "minute": 21}
